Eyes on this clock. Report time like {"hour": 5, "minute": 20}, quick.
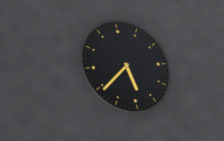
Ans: {"hour": 5, "minute": 39}
